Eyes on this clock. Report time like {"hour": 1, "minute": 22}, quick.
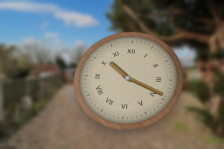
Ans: {"hour": 10, "minute": 19}
